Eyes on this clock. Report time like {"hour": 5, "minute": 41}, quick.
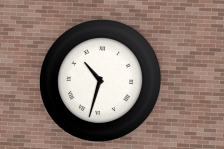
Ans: {"hour": 10, "minute": 32}
